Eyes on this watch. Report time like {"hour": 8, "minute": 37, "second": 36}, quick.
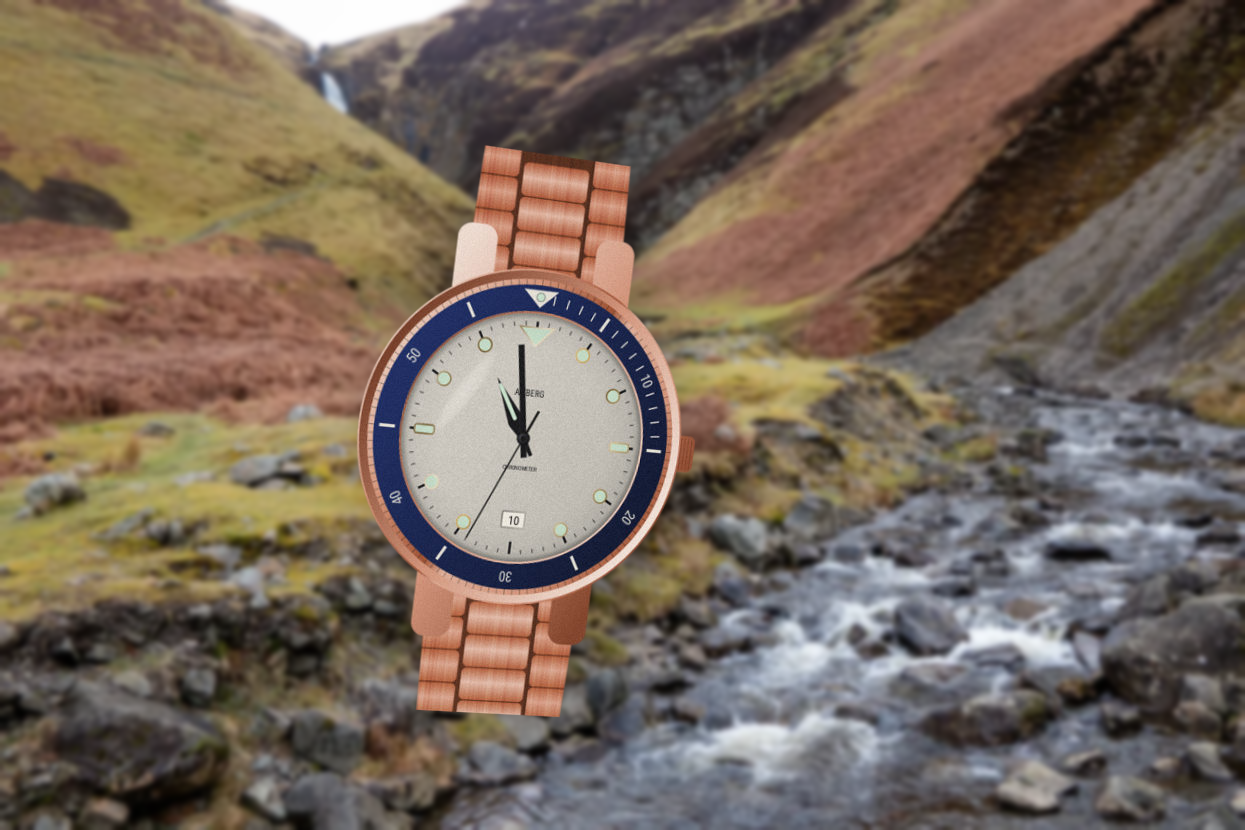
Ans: {"hour": 10, "minute": 58, "second": 34}
